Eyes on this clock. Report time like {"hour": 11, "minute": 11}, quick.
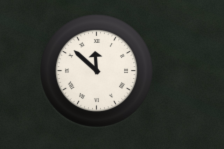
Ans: {"hour": 11, "minute": 52}
